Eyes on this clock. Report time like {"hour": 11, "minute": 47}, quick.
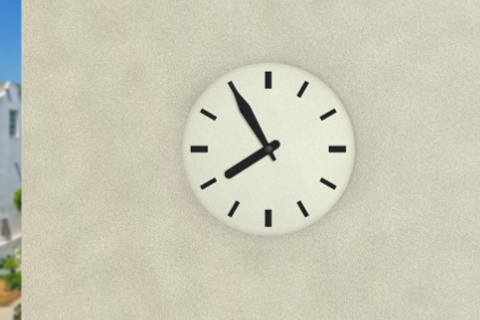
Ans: {"hour": 7, "minute": 55}
